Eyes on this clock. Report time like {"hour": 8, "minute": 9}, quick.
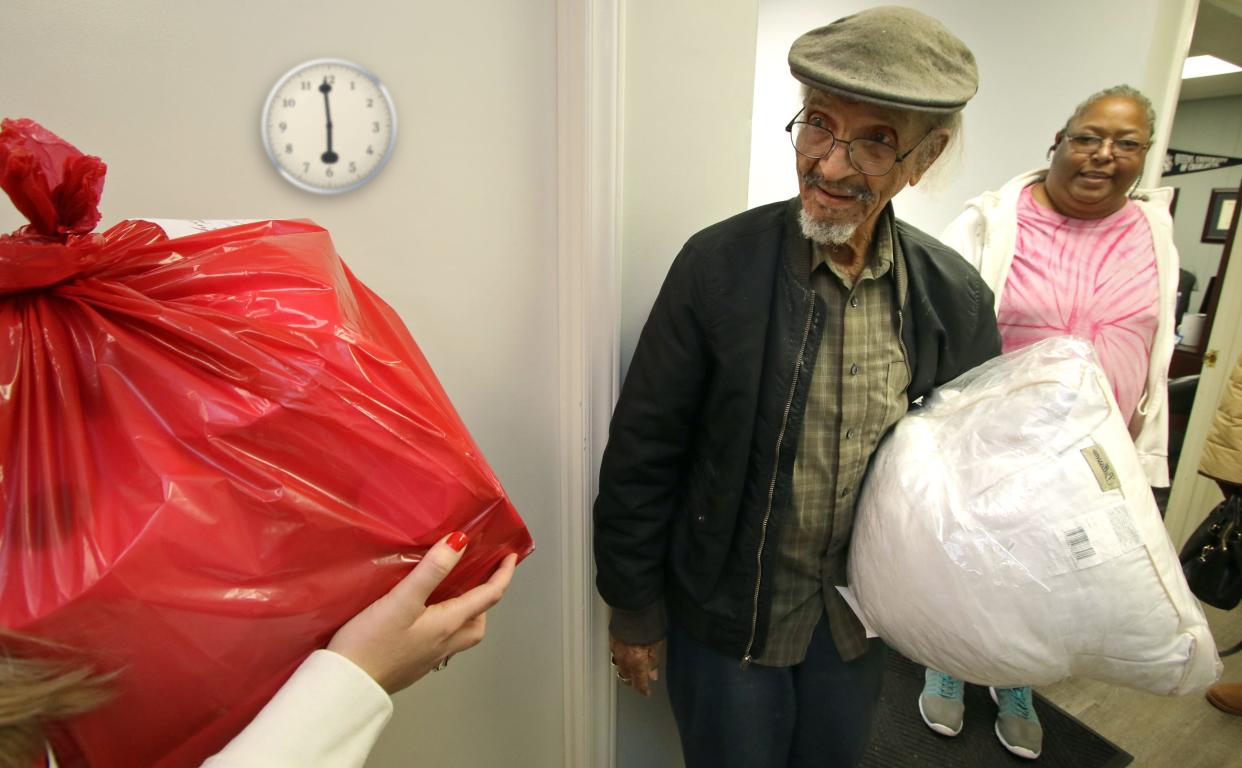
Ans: {"hour": 5, "minute": 59}
